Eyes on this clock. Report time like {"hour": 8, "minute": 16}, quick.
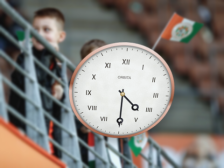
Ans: {"hour": 4, "minute": 30}
